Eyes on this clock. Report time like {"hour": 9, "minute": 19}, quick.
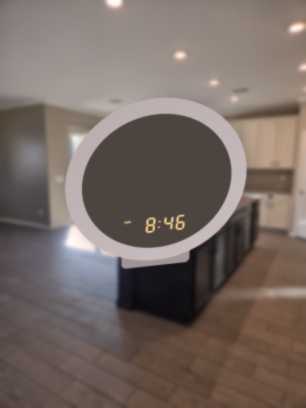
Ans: {"hour": 8, "minute": 46}
